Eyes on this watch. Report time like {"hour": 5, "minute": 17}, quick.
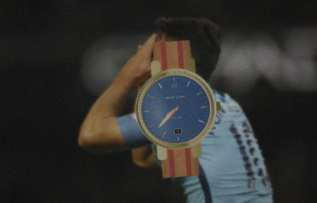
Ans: {"hour": 7, "minute": 38}
